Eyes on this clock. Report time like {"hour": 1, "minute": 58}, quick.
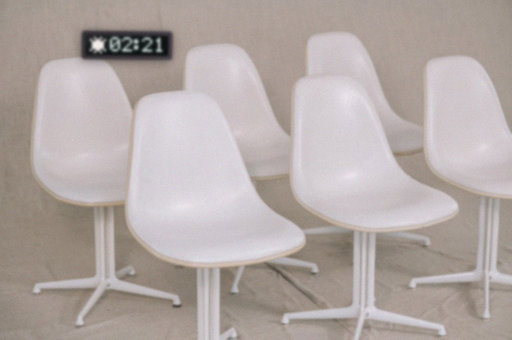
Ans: {"hour": 2, "minute": 21}
